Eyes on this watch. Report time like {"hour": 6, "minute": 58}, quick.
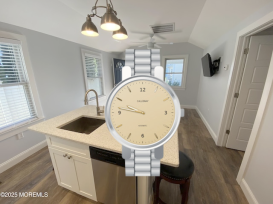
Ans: {"hour": 9, "minute": 47}
